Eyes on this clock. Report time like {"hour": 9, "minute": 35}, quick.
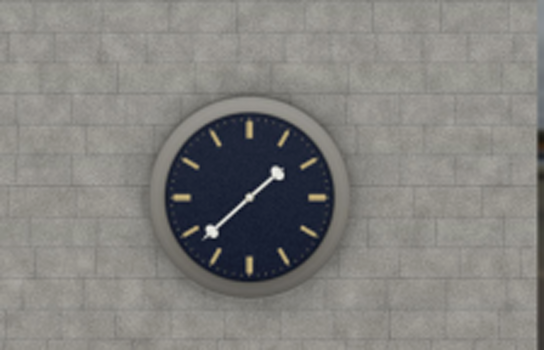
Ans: {"hour": 1, "minute": 38}
